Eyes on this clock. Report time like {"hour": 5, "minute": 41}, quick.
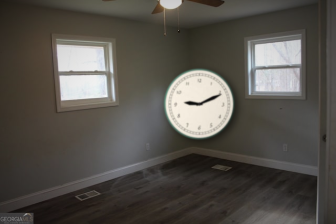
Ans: {"hour": 9, "minute": 11}
